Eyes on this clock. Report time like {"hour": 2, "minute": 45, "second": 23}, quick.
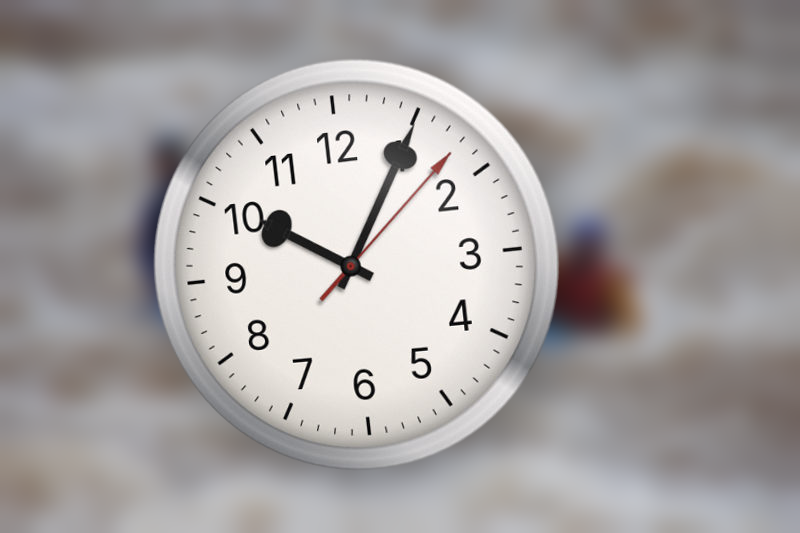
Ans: {"hour": 10, "minute": 5, "second": 8}
